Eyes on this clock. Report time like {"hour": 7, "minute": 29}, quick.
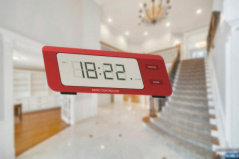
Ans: {"hour": 18, "minute": 22}
